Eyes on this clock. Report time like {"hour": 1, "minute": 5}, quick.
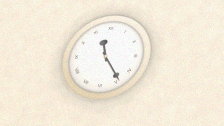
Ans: {"hour": 11, "minute": 24}
